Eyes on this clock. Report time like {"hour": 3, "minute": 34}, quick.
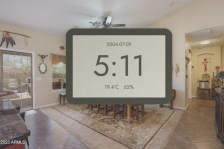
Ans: {"hour": 5, "minute": 11}
